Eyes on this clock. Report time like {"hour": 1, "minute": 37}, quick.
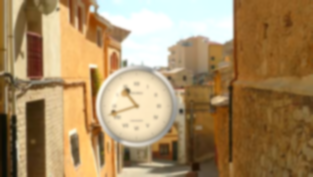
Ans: {"hour": 10, "minute": 42}
